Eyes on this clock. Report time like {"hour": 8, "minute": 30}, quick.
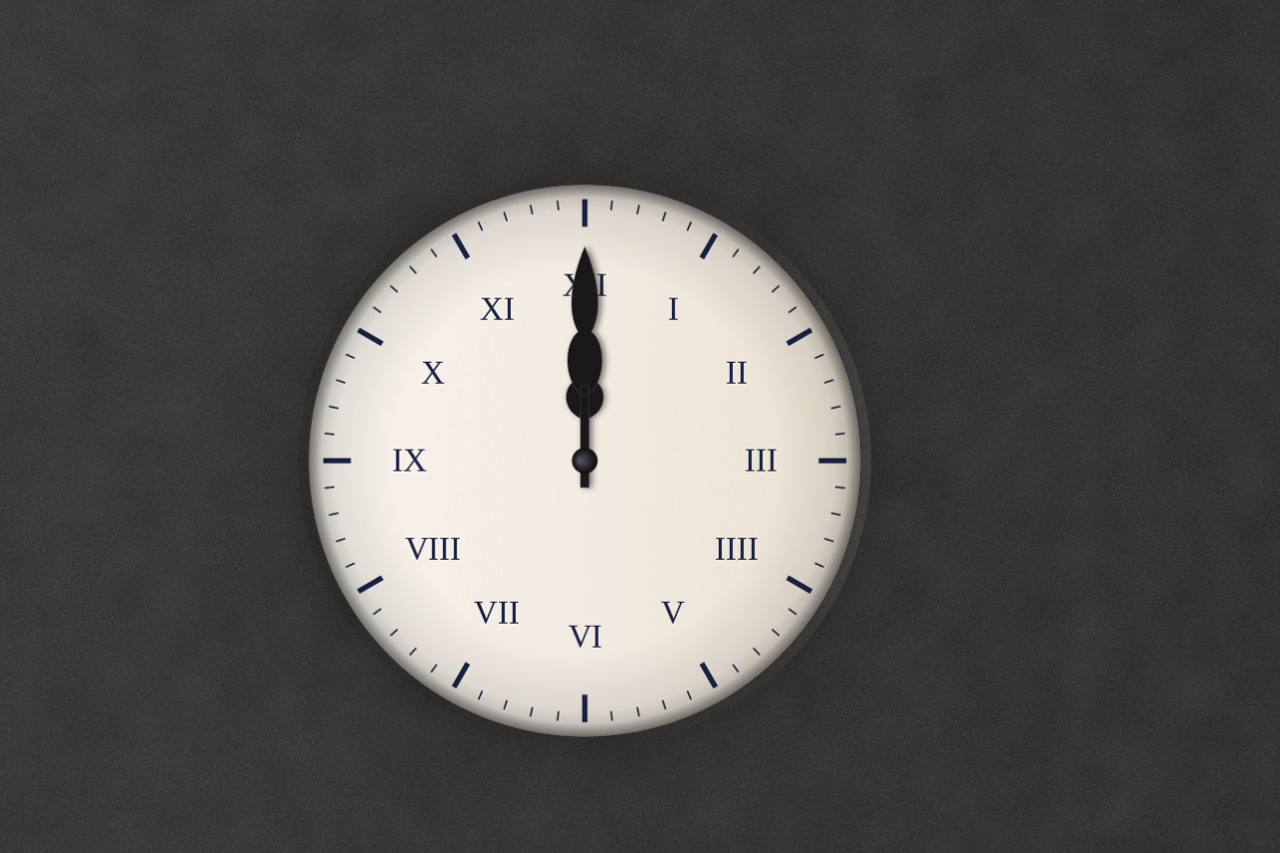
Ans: {"hour": 12, "minute": 0}
